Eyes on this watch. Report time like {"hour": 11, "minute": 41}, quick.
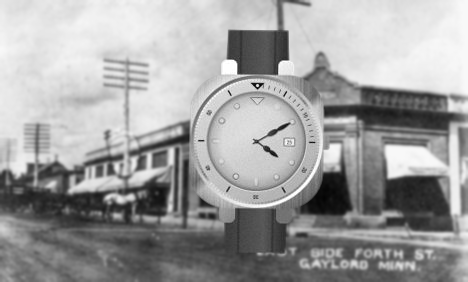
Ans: {"hour": 4, "minute": 10}
